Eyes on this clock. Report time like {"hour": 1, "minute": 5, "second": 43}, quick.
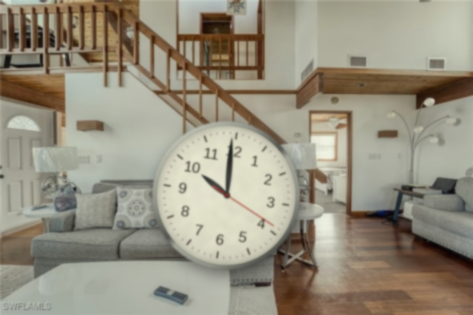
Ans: {"hour": 9, "minute": 59, "second": 19}
